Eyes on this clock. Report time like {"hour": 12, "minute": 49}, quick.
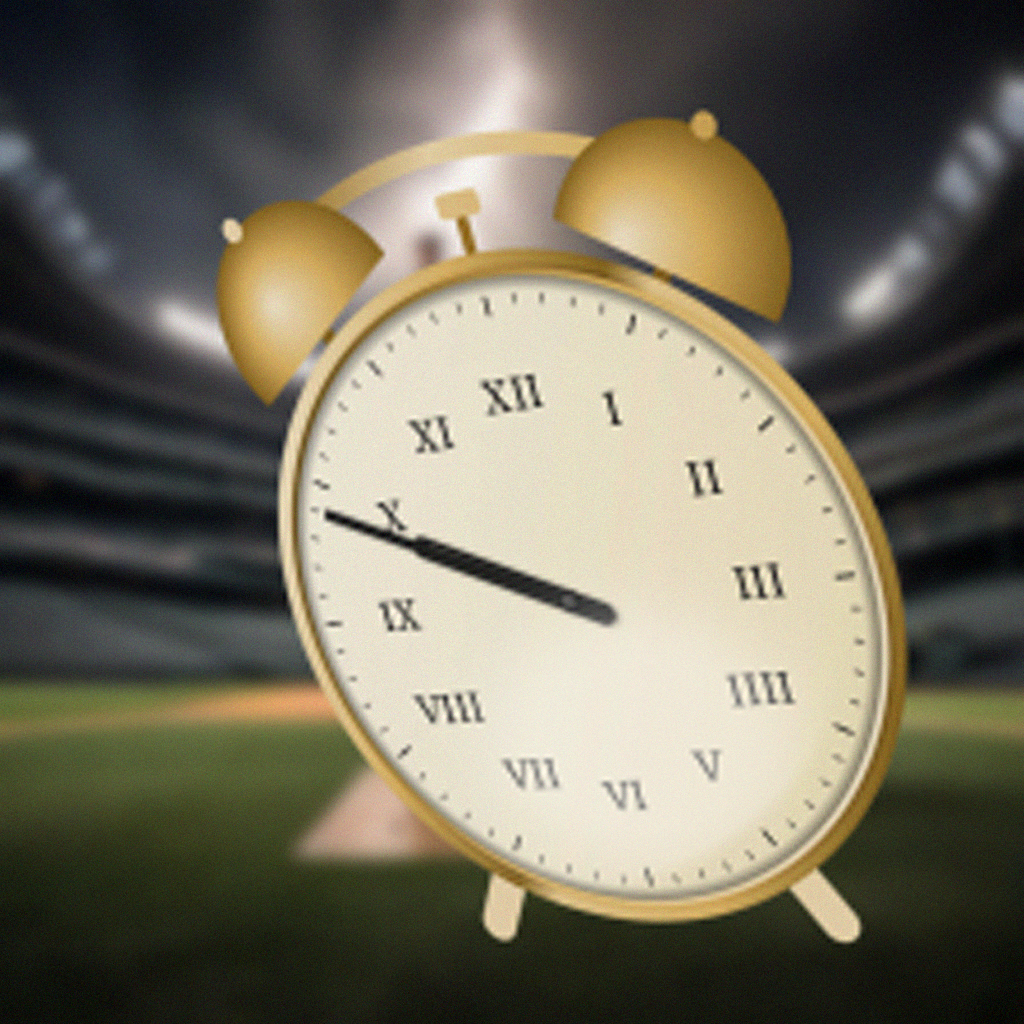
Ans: {"hour": 9, "minute": 49}
